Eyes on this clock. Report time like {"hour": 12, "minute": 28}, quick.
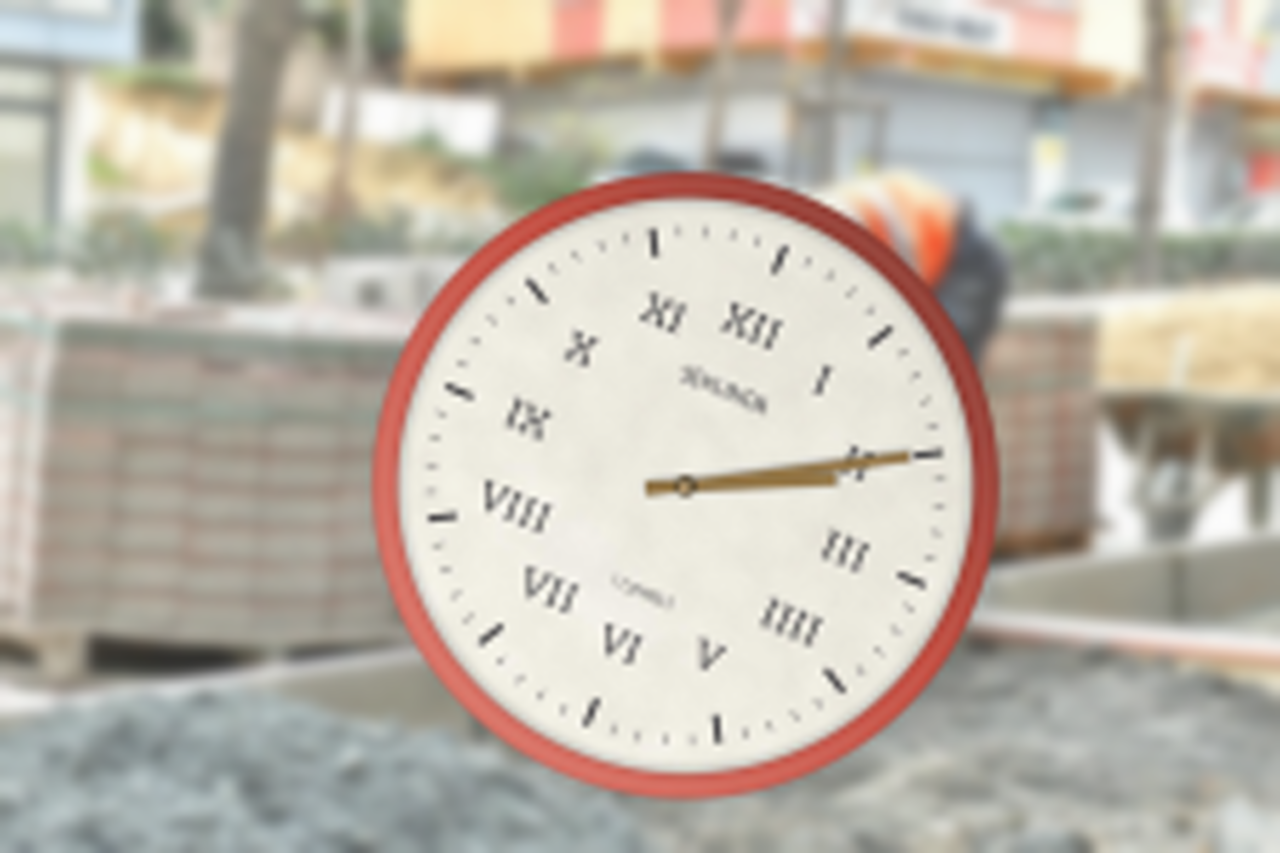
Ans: {"hour": 2, "minute": 10}
